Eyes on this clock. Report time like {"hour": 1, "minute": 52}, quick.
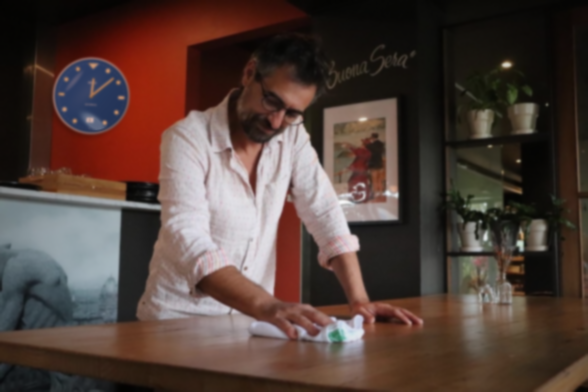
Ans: {"hour": 12, "minute": 8}
